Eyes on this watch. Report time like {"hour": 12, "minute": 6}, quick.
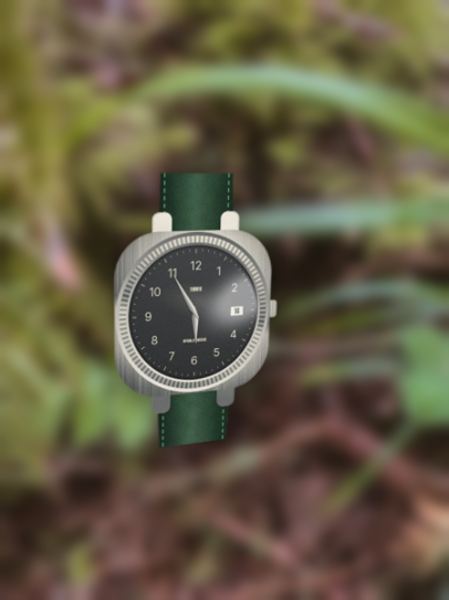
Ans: {"hour": 5, "minute": 55}
